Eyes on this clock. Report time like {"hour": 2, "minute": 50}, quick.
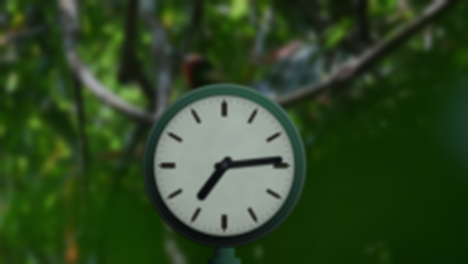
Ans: {"hour": 7, "minute": 14}
